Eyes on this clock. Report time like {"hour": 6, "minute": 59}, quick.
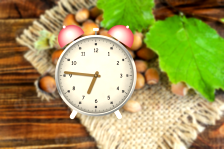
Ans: {"hour": 6, "minute": 46}
